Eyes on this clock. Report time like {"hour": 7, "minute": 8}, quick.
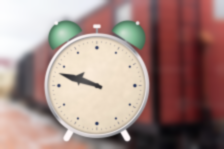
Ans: {"hour": 9, "minute": 48}
